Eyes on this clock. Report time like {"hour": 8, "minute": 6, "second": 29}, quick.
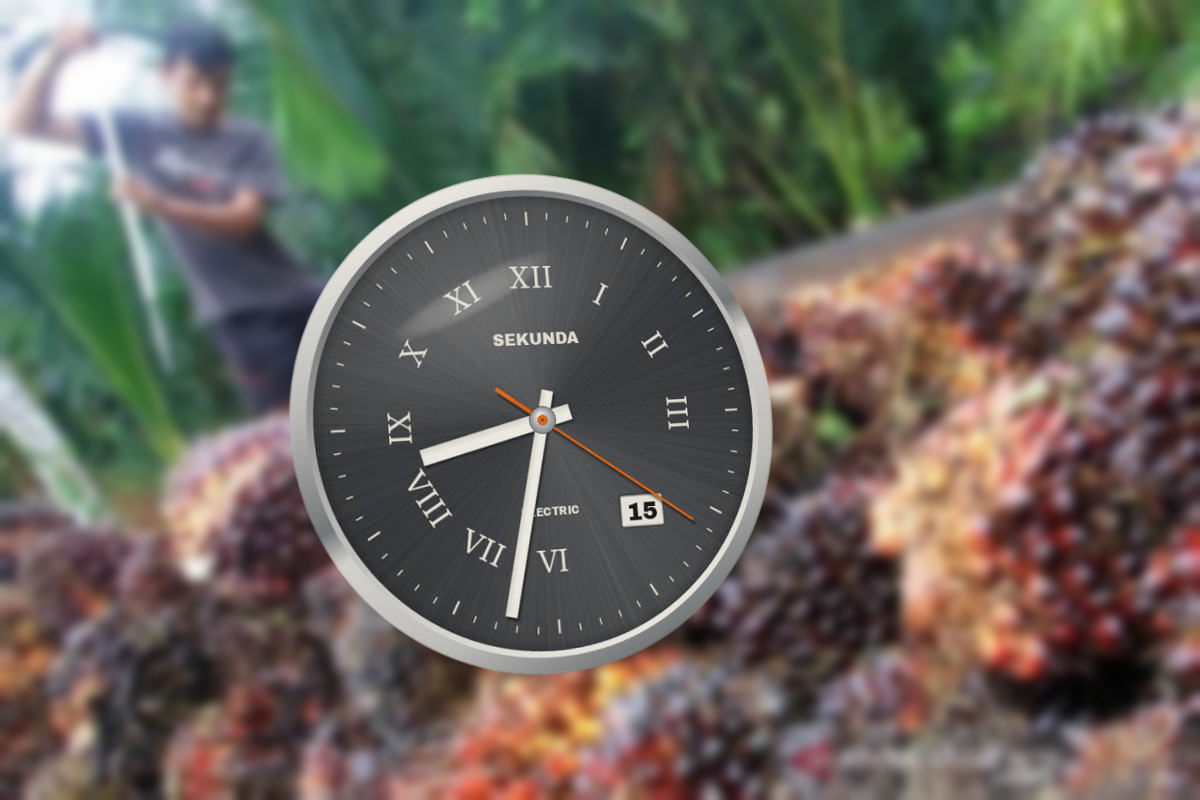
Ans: {"hour": 8, "minute": 32, "second": 21}
